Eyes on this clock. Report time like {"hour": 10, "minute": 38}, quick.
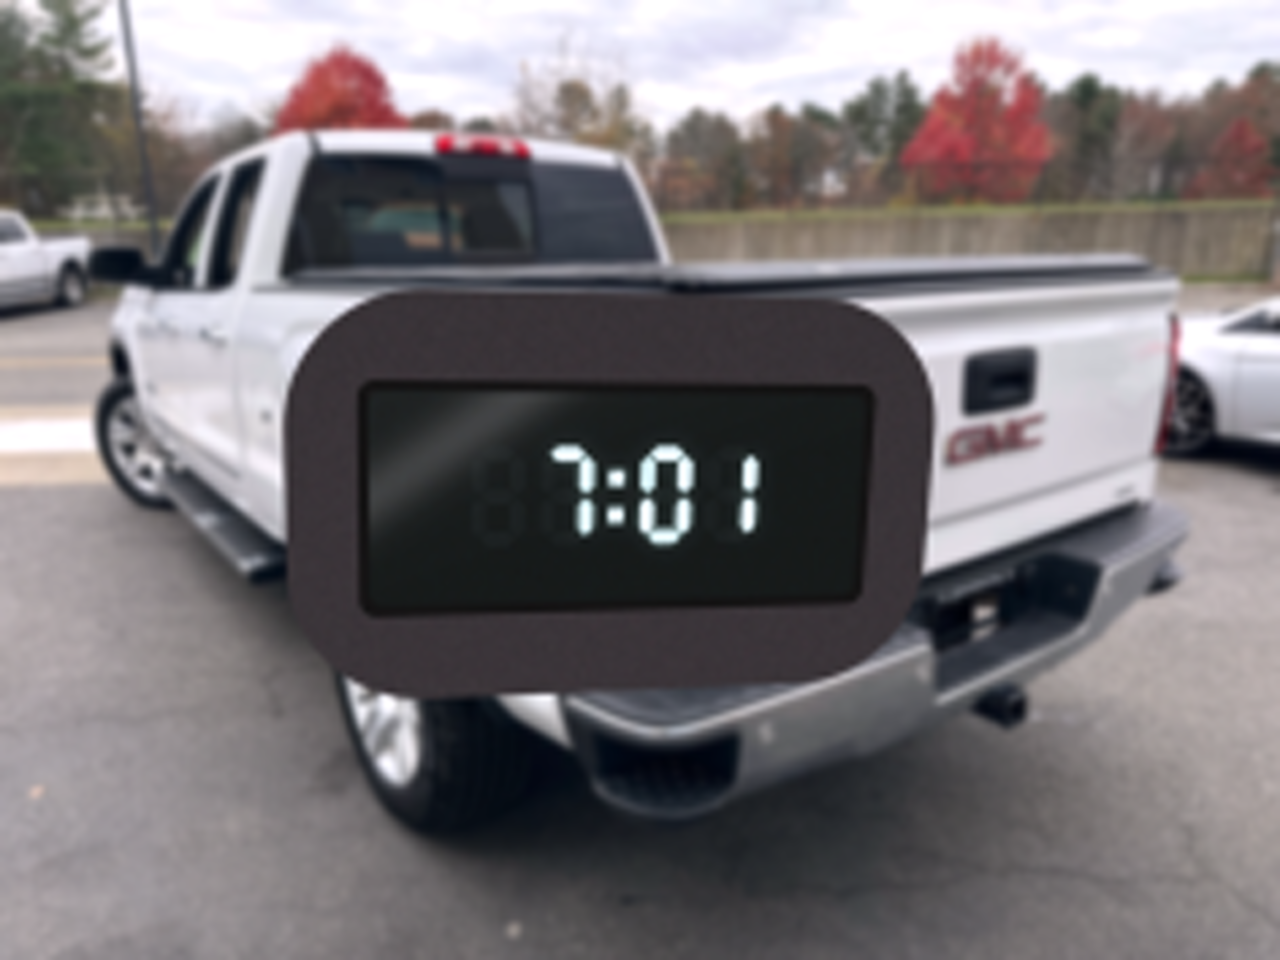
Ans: {"hour": 7, "minute": 1}
